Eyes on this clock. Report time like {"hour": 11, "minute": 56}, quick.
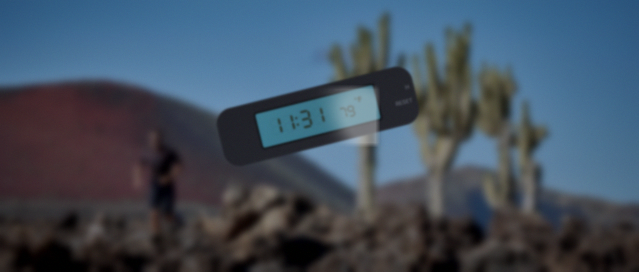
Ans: {"hour": 11, "minute": 31}
